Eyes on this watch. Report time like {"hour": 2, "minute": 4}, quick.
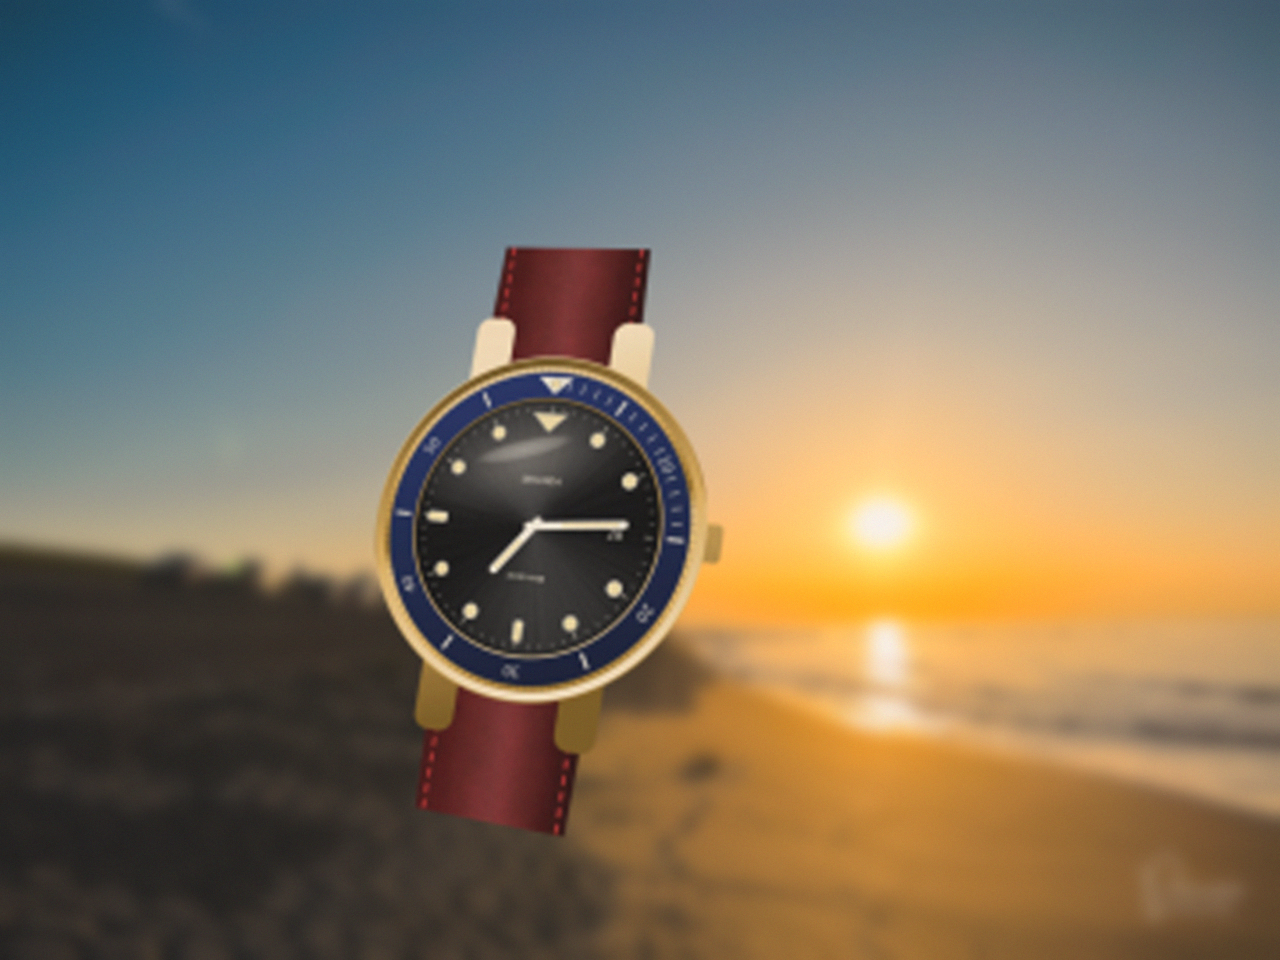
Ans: {"hour": 7, "minute": 14}
